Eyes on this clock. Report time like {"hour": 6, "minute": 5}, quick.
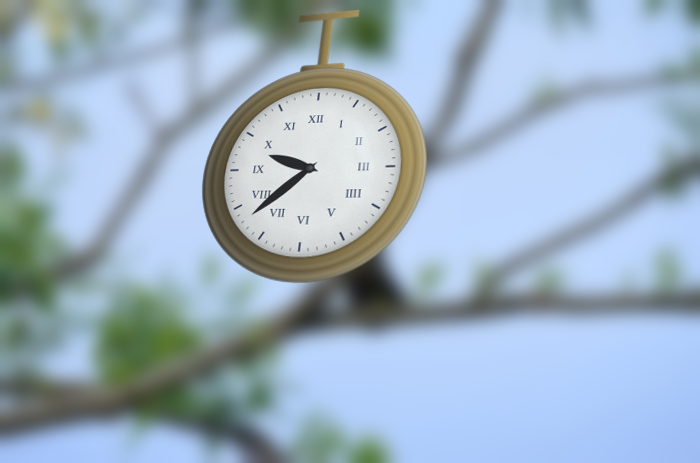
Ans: {"hour": 9, "minute": 38}
